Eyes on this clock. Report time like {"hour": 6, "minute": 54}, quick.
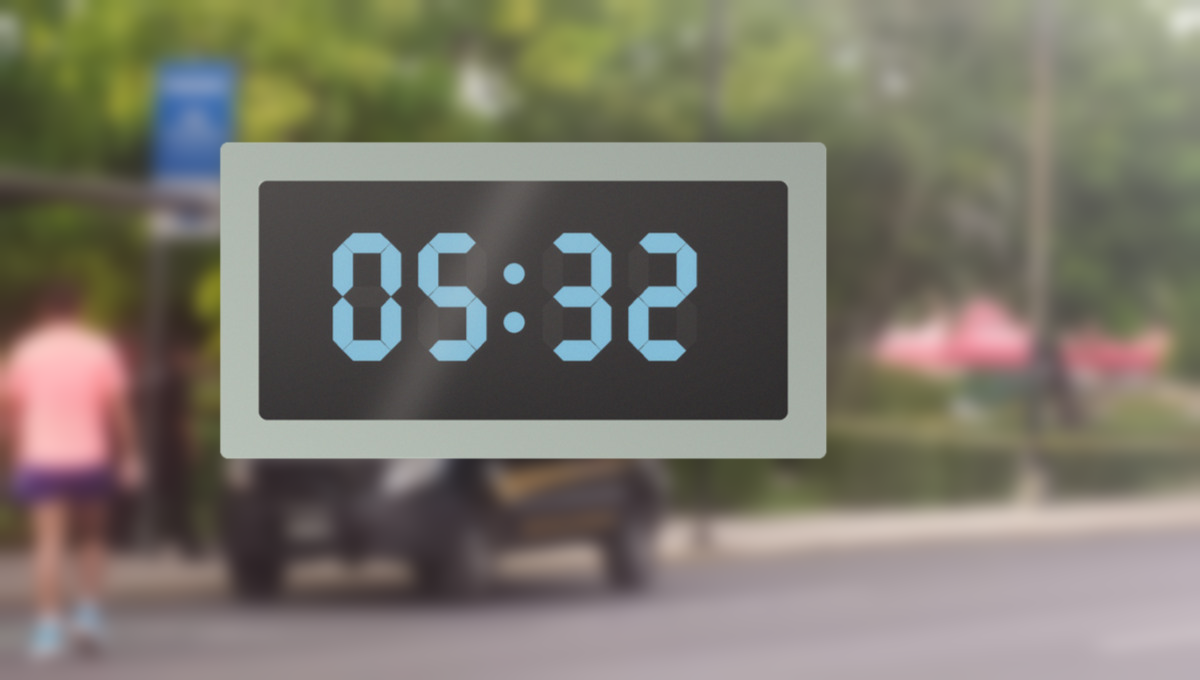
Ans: {"hour": 5, "minute": 32}
